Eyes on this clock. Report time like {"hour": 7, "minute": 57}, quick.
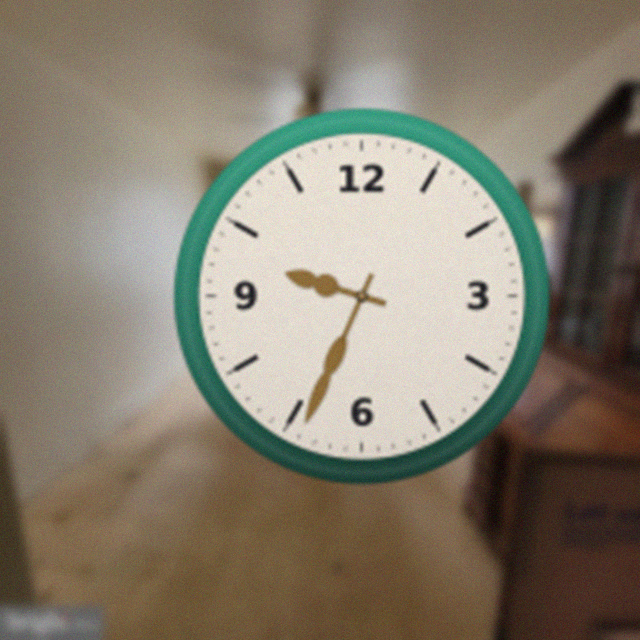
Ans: {"hour": 9, "minute": 34}
